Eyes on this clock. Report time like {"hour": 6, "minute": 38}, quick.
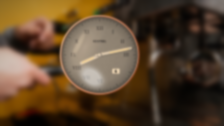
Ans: {"hour": 8, "minute": 13}
